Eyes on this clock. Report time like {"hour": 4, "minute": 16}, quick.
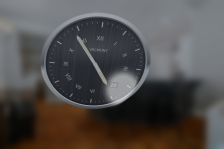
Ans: {"hour": 4, "minute": 54}
